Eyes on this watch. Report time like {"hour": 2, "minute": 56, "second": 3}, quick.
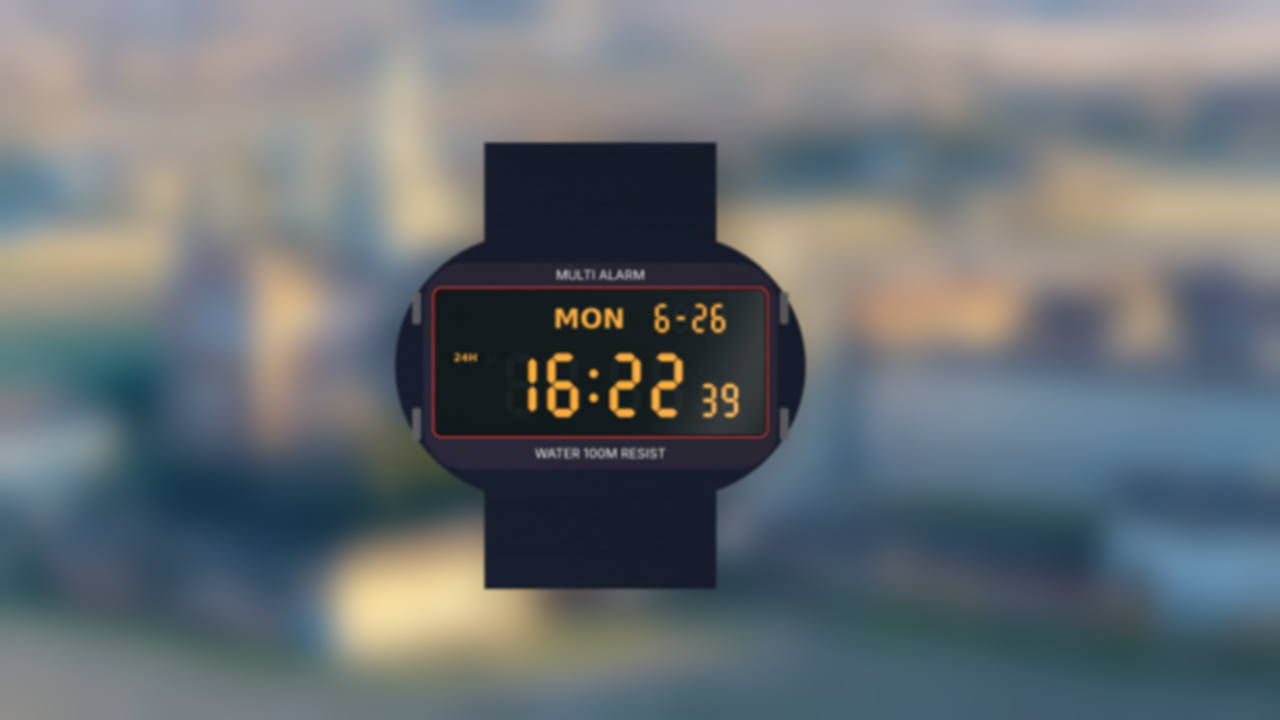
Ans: {"hour": 16, "minute": 22, "second": 39}
